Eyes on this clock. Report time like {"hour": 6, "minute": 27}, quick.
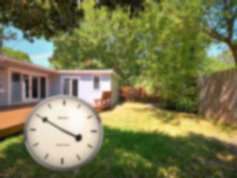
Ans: {"hour": 3, "minute": 50}
